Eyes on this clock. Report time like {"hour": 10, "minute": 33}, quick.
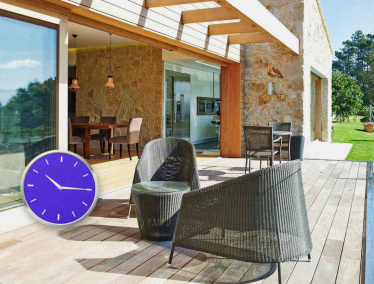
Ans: {"hour": 10, "minute": 15}
